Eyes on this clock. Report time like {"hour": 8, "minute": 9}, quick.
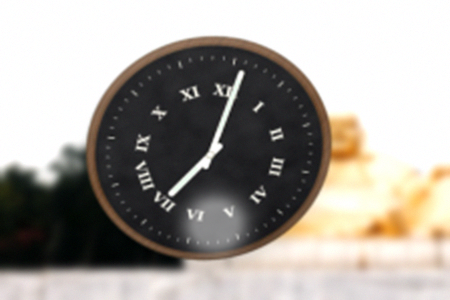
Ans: {"hour": 7, "minute": 1}
